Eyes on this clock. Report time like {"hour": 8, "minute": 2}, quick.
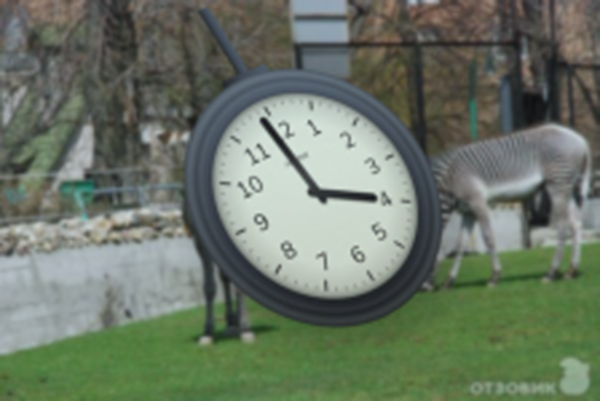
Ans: {"hour": 3, "minute": 59}
